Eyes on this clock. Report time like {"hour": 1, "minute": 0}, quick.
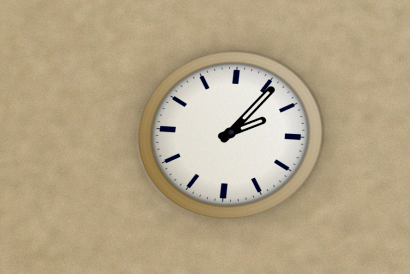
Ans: {"hour": 2, "minute": 6}
